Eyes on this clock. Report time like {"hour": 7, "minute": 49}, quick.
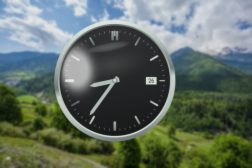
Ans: {"hour": 8, "minute": 36}
